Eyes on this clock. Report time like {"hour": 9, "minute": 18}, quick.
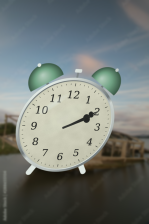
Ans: {"hour": 2, "minute": 10}
